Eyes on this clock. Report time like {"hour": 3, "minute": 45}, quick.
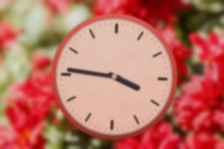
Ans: {"hour": 3, "minute": 46}
